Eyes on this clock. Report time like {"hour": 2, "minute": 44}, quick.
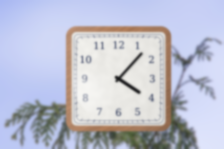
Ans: {"hour": 4, "minute": 7}
